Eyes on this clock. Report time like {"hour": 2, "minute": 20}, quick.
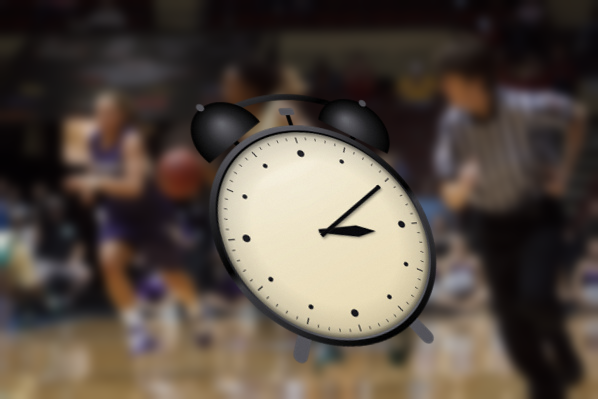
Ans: {"hour": 3, "minute": 10}
